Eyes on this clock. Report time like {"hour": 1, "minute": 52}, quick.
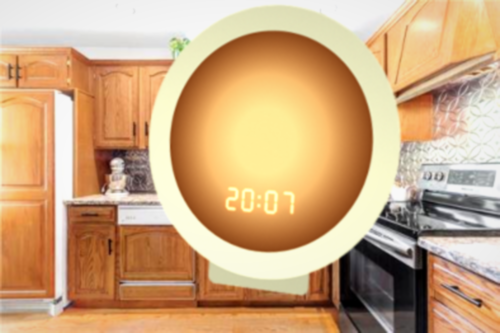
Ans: {"hour": 20, "minute": 7}
